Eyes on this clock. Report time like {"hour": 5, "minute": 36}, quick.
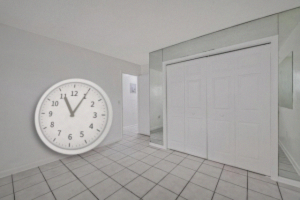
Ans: {"hour": 11, "minute": 5}
